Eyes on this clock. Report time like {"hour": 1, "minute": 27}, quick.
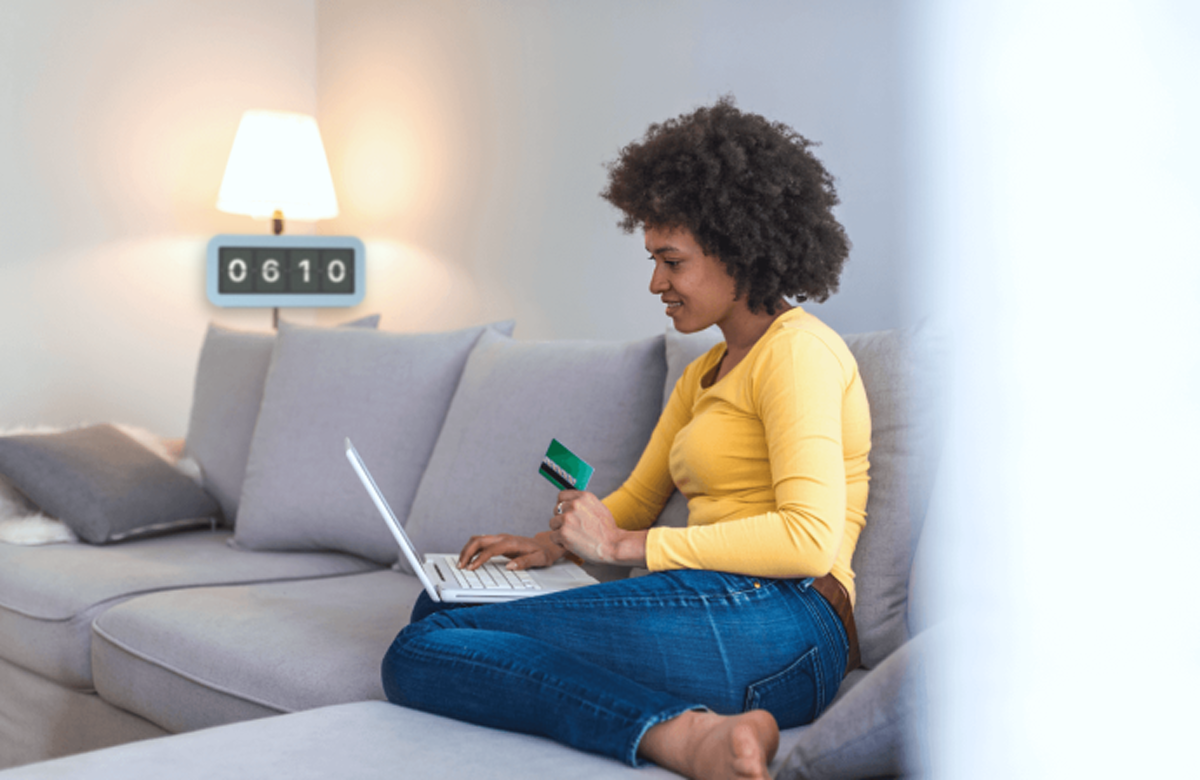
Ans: {"hour": 6, "minute": 10}
